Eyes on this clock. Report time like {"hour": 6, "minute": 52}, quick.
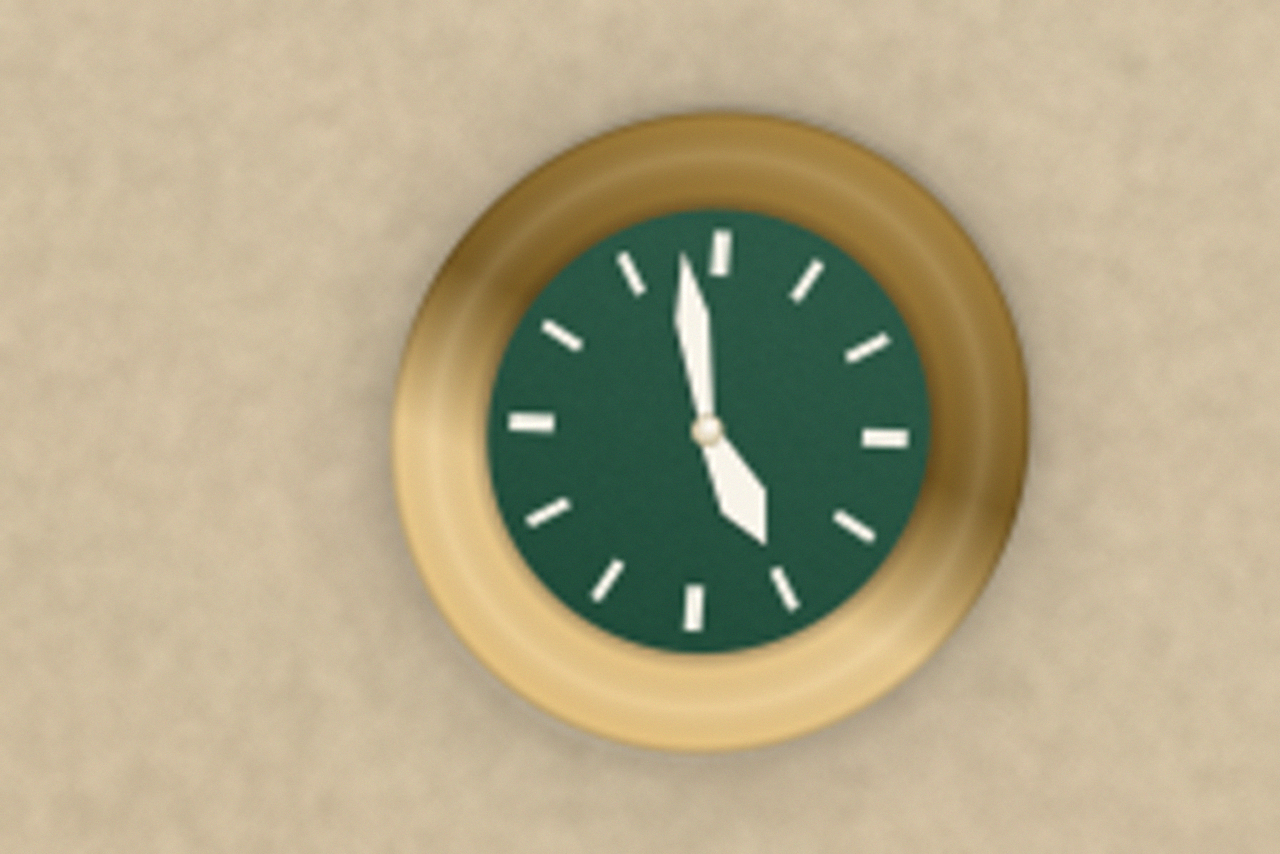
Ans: {"hour": 4, "minute": 58}
